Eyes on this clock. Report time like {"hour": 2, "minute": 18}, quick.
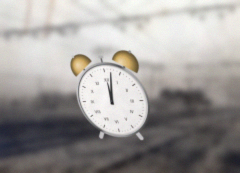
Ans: {"hour": 12, "minute": 2}
